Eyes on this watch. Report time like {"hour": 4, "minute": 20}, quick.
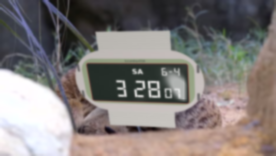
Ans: {"hour": 3, "minute": 28}
